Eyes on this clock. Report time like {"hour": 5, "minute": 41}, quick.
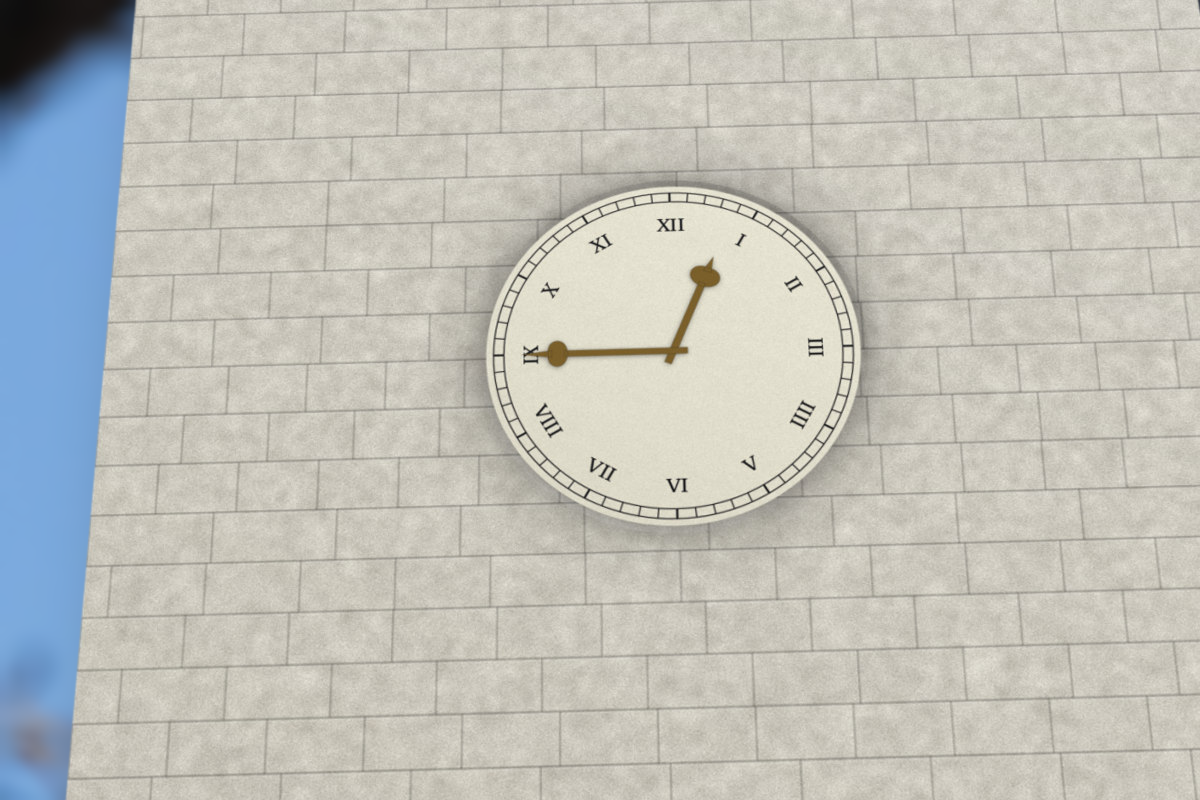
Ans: {"hour": 12, "minute": 45}
